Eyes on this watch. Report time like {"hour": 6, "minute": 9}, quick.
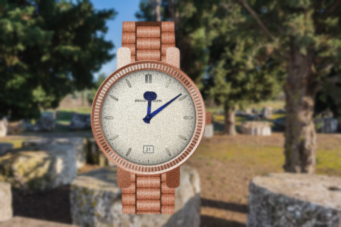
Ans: {"hour": 12, "minute": 9}
